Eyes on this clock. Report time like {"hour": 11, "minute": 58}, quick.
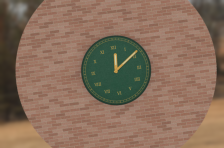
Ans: {"hour": 12, "minute": 9}
